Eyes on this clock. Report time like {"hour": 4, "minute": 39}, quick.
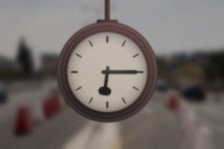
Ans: {"hour": 6, "minute": 15}
